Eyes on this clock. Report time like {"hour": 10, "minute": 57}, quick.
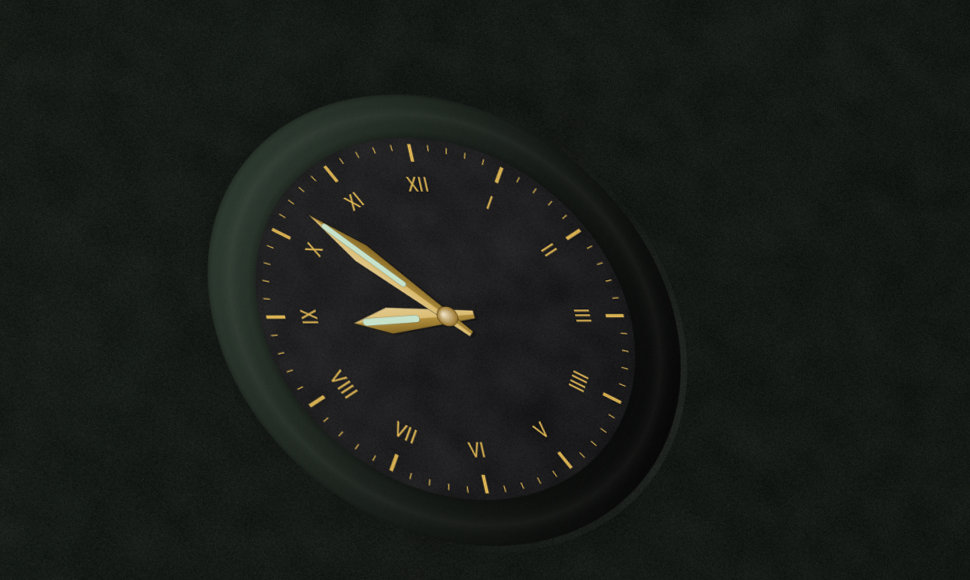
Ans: {"hour": 8, "minute": 52}
